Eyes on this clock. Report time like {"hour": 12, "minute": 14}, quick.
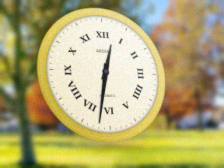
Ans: {"hour": 12, "minute": 32}
